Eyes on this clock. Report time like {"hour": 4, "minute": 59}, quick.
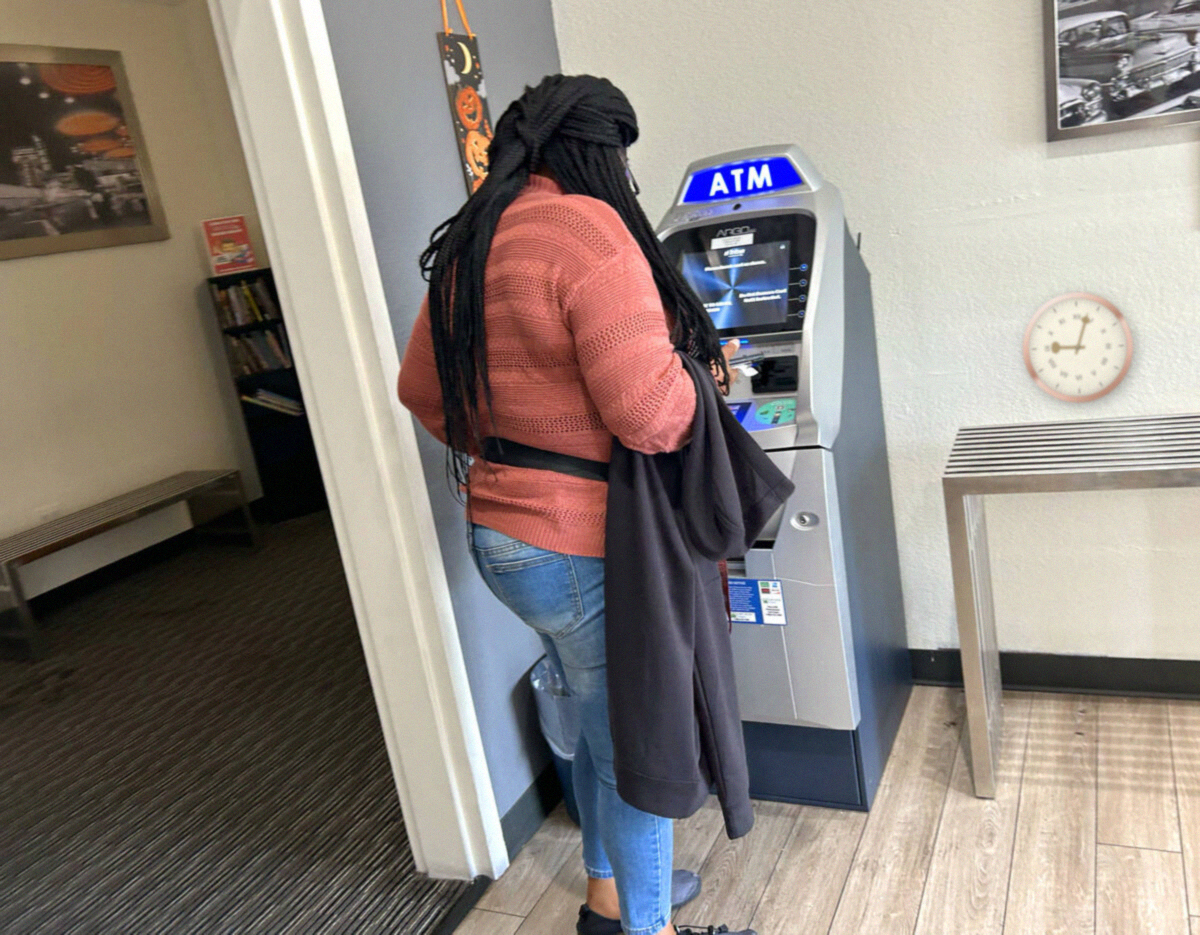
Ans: {"hour": 9, "minute": 3}
